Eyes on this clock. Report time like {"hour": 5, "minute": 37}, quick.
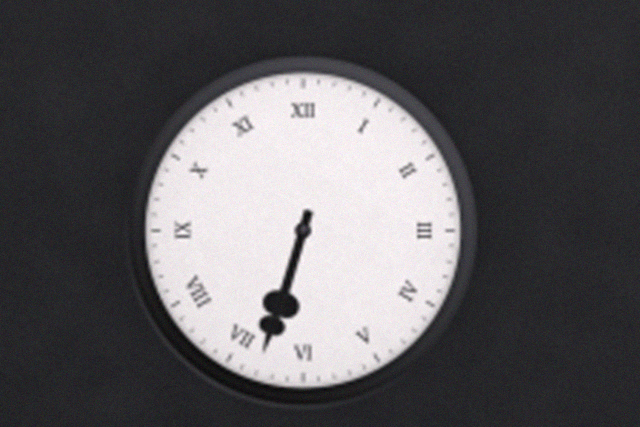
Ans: {"hour": 6, "minute": 33}
